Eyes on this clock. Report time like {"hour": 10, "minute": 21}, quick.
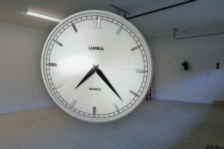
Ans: {"hour": 7, "minute": 23}
